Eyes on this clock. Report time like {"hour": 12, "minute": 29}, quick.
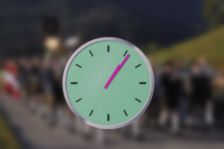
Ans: {"hour": 1, "minute": 6}
